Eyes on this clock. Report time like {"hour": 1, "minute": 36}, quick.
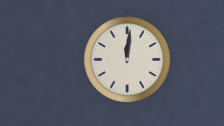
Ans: {"hour": 12, "minute": 1}
